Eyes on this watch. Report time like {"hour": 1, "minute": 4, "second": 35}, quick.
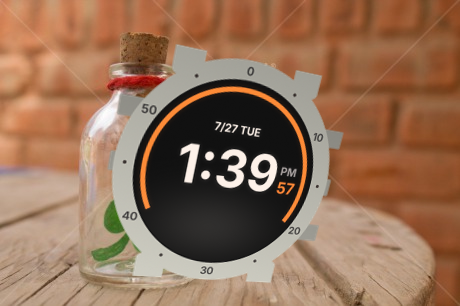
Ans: {"hour": 1, "minute": 39, "second": 57}
